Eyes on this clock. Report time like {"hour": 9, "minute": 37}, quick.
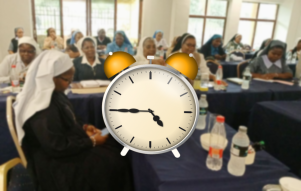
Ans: {"hour": 4, "minute": 45}
